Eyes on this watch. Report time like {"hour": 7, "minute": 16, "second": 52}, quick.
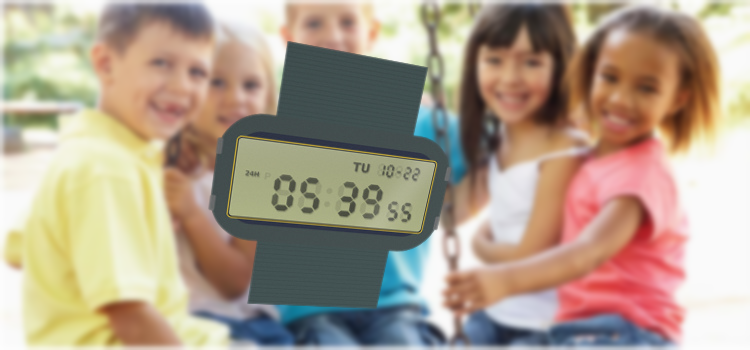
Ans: {"hour": 5, "minute": 39, "second": 55}
